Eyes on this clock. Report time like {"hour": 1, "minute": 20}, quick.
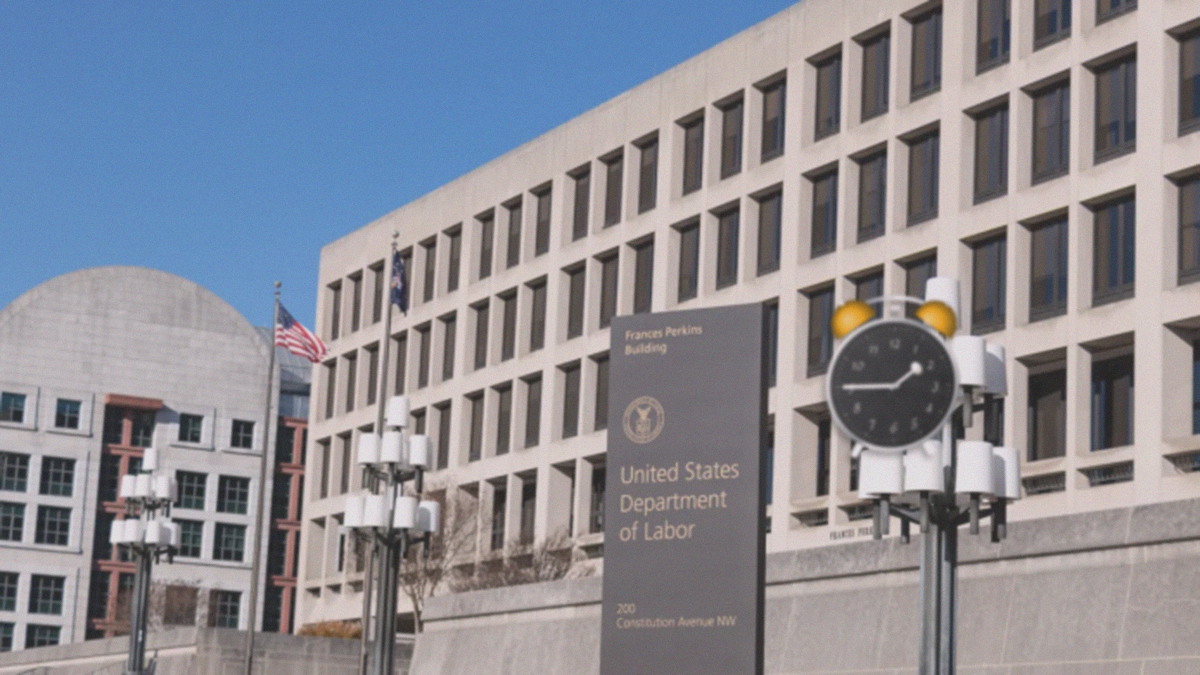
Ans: {"hour": 1, "minute": 45}
